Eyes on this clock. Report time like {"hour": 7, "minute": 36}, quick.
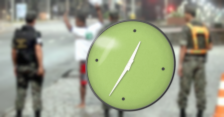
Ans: {"hour": 12, "minute": 34}
